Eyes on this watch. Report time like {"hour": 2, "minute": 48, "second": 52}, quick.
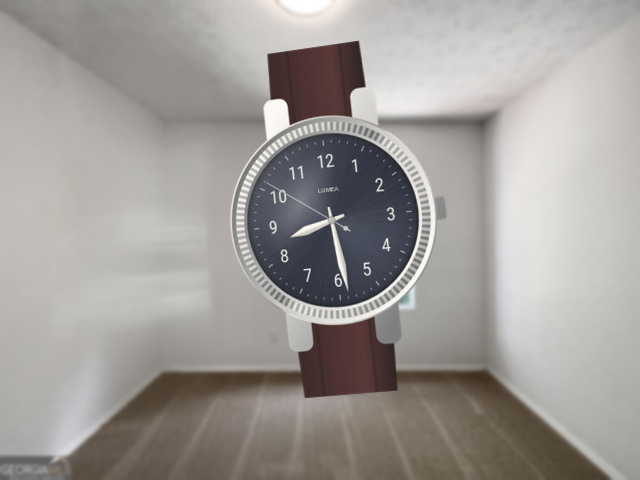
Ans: {"hour": 8, "minute": 28, "second": 51}
